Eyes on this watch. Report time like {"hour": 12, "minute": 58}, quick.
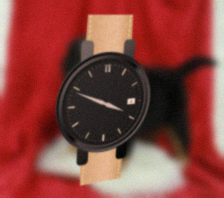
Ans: {"hour": 3, "minute": 49}
